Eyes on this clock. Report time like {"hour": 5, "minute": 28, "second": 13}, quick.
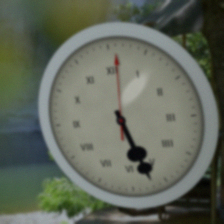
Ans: {"hour": 5, "minute": 27, "second": 1}
